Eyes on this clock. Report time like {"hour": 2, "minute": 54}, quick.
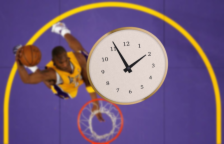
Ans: {"hour": 1, "minute": 56}
